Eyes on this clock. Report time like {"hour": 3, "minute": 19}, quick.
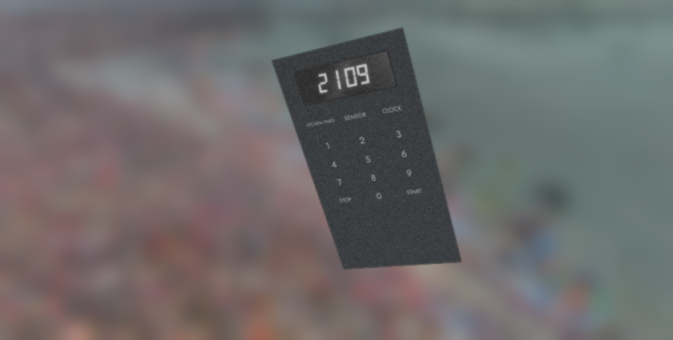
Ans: {"hour": 21, "minute": 9}
